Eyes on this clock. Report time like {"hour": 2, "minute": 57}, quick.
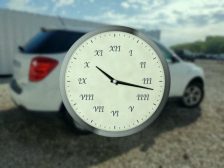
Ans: {"hour": 10, "minute": 17}
